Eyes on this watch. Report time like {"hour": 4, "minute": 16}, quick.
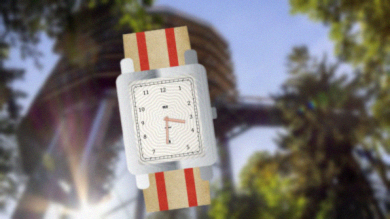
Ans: {"hour": 3, "minute": 31}
